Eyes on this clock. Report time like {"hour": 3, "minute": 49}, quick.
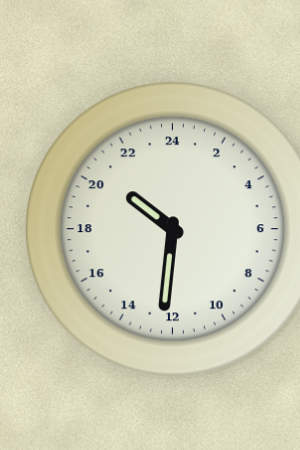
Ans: {"hour": 20, "minute": 31}
